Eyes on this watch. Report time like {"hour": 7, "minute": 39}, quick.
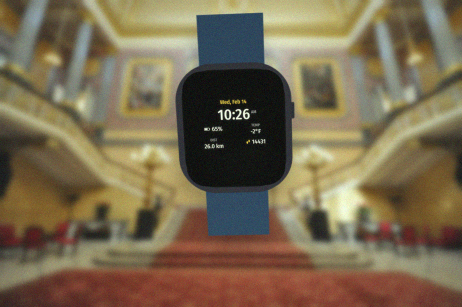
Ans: {"hour": 10, "minute": 26}
